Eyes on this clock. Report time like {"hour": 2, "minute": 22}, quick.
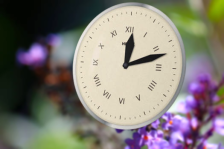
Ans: {"hour": 12, "minute": 12}
